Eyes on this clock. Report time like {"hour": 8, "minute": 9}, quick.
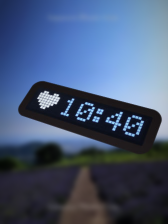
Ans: {"hour": 10, "minute": 40}
